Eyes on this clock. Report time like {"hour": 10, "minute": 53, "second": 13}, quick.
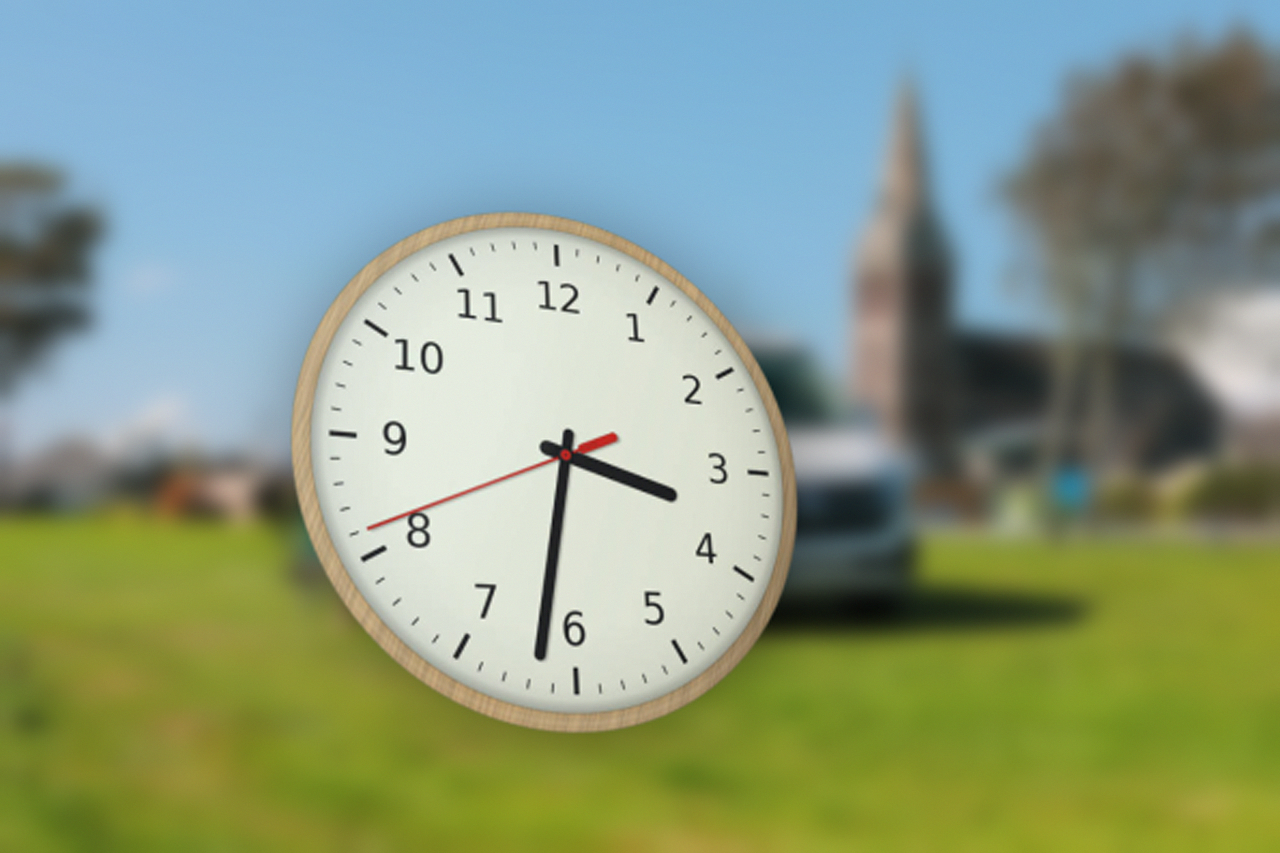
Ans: {"hour": 3, "minute": 31, "second": 41}
